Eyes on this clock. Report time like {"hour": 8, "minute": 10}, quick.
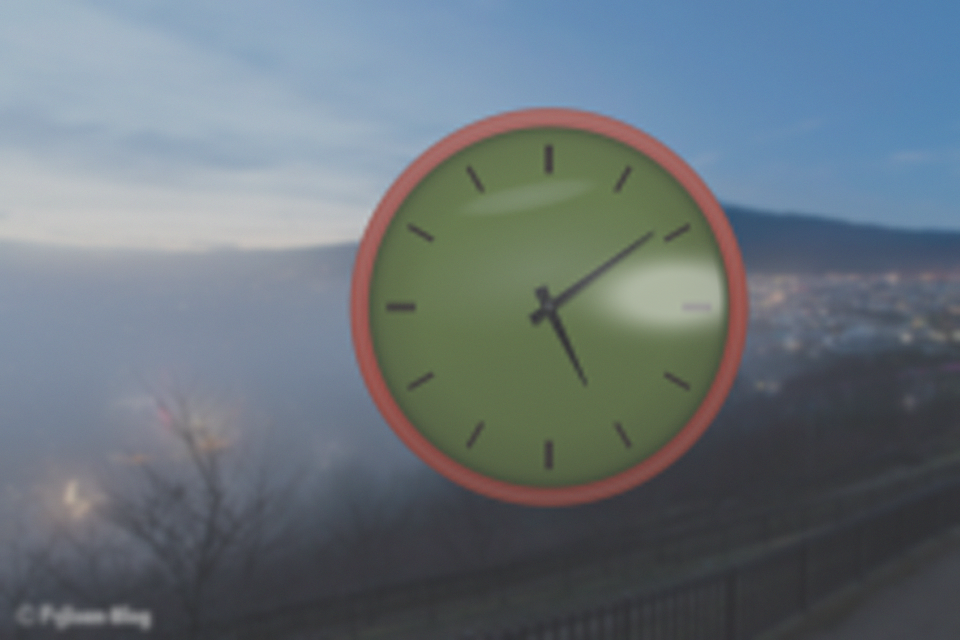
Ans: {"hour": 5, "minute": 9}
